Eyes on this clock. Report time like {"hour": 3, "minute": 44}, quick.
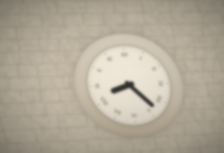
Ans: {"hour": 8, "minute": 23}
